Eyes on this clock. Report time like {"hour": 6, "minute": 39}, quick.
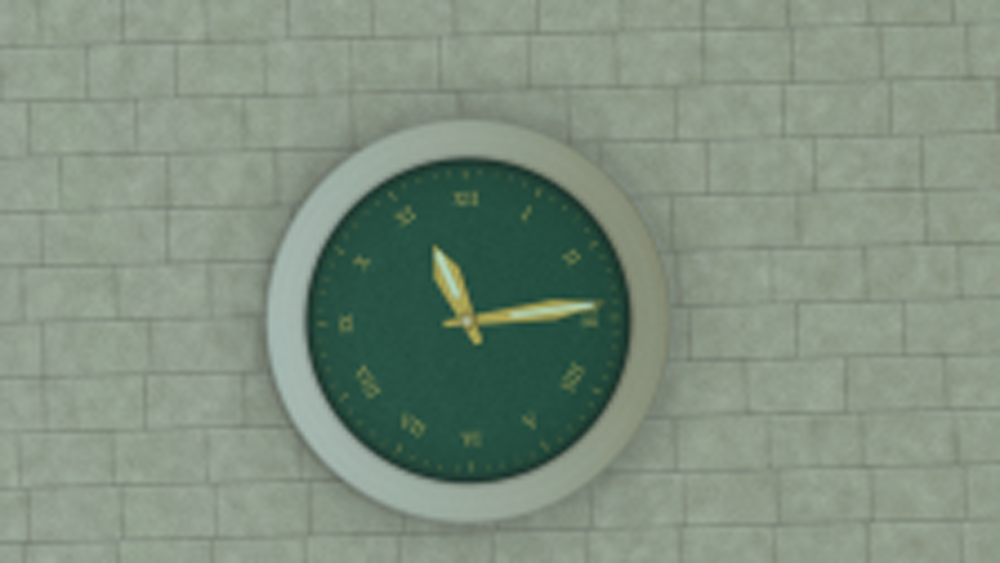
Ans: {"hour": 11, "minute": 14}
